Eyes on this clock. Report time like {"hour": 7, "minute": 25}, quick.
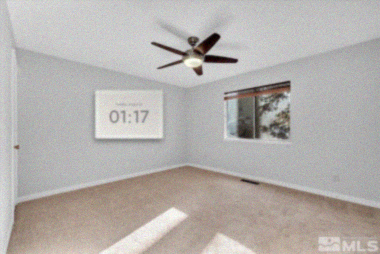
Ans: {"hour": 1, "minute": 17}
